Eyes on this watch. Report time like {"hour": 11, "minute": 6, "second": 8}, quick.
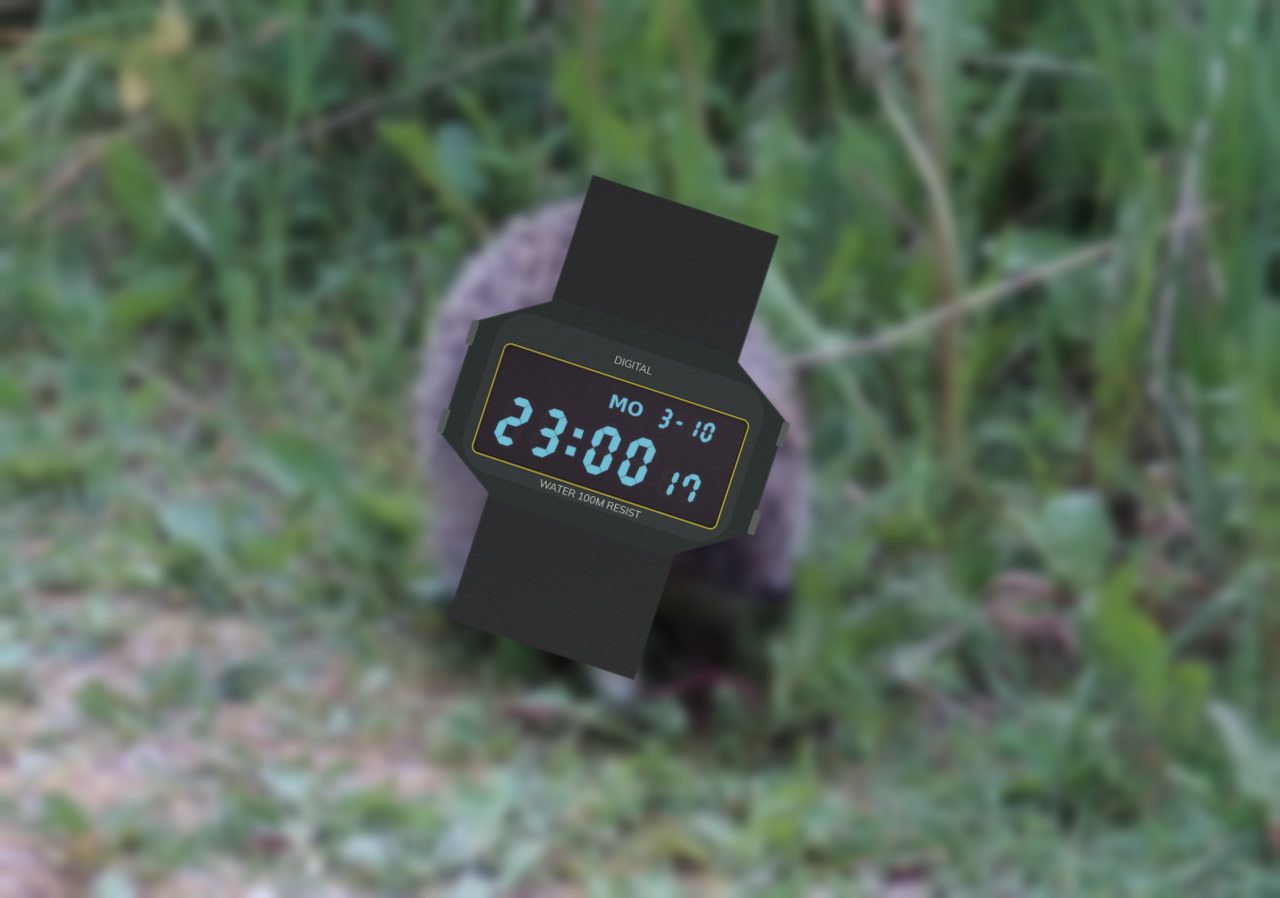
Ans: {"hour": 23, "minute": 0, "second": 17}
